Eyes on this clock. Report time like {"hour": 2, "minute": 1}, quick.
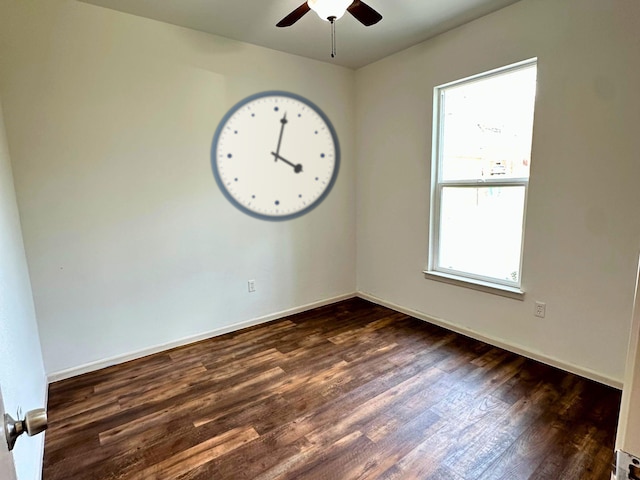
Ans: {"hour": 4, "minute": 2}
